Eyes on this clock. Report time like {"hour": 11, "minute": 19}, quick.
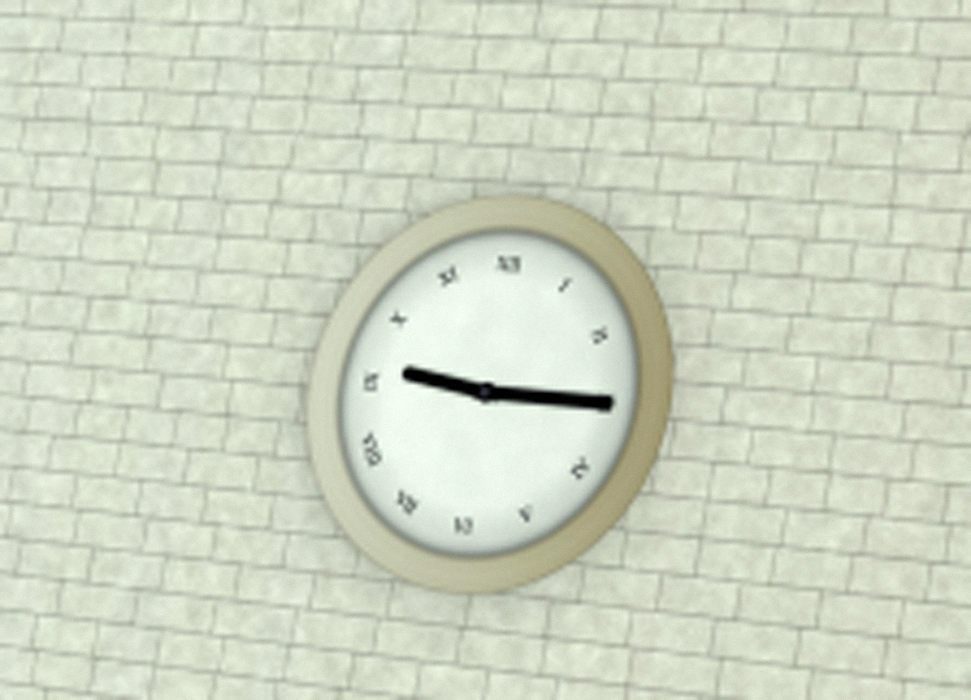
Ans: {"hour": 9, "minute": 15}
